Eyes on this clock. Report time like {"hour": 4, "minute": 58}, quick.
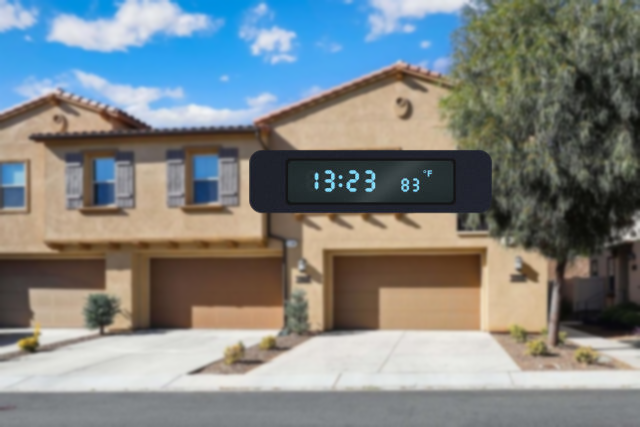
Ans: {"hour": 13, "minute": 23}
